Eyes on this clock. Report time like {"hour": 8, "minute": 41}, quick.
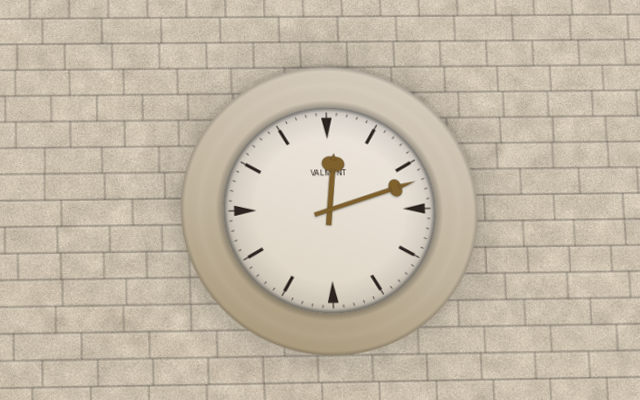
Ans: {"hour": 12, "minute": 12}
